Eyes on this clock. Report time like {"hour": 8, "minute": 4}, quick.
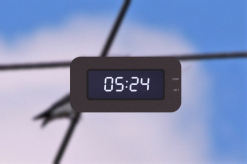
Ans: {"hour": 5, "minute": 24}
